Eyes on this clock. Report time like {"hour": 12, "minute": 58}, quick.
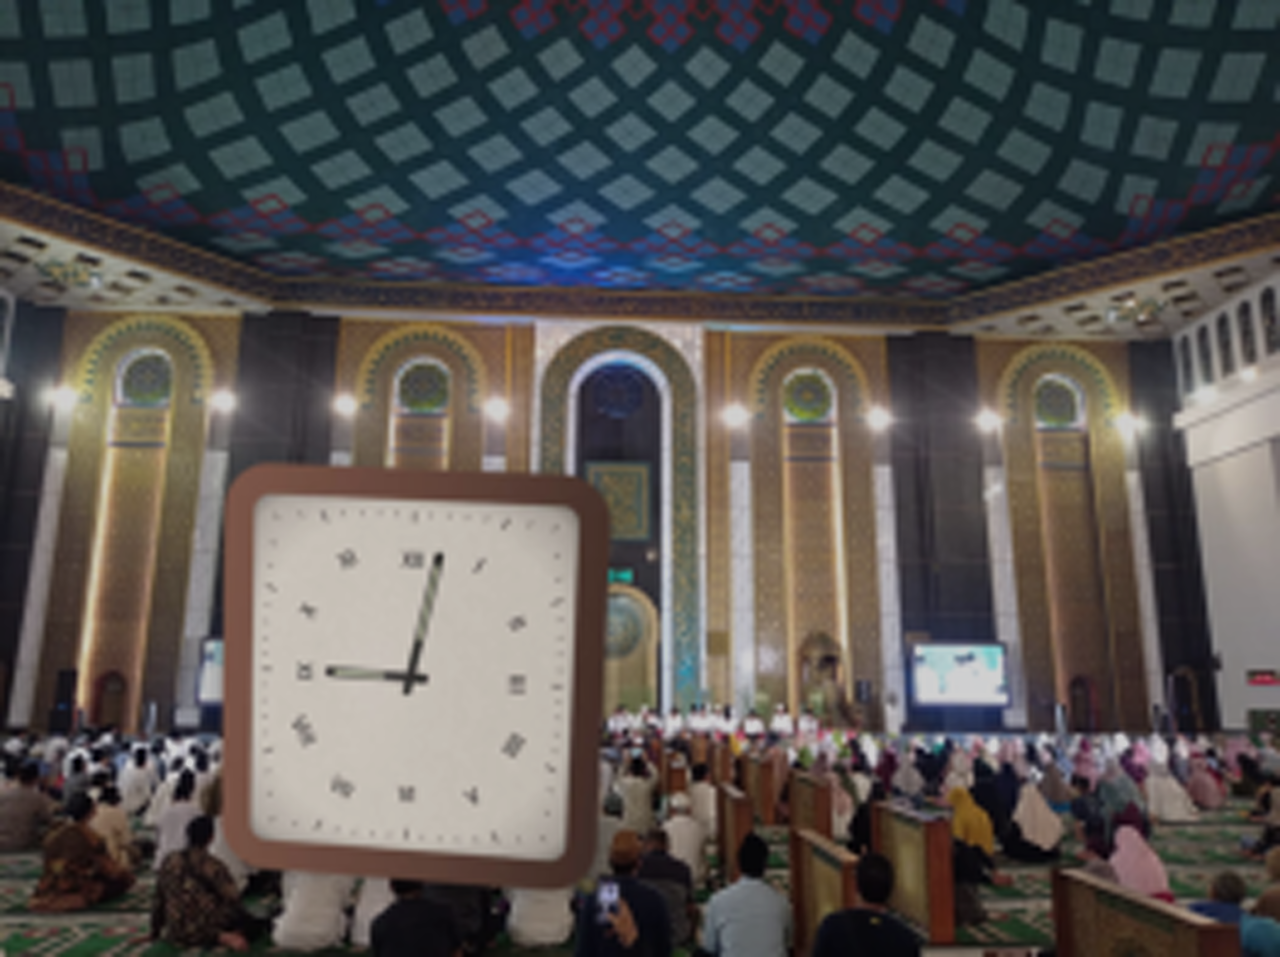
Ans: {"hour": 9, "minute": 2}
